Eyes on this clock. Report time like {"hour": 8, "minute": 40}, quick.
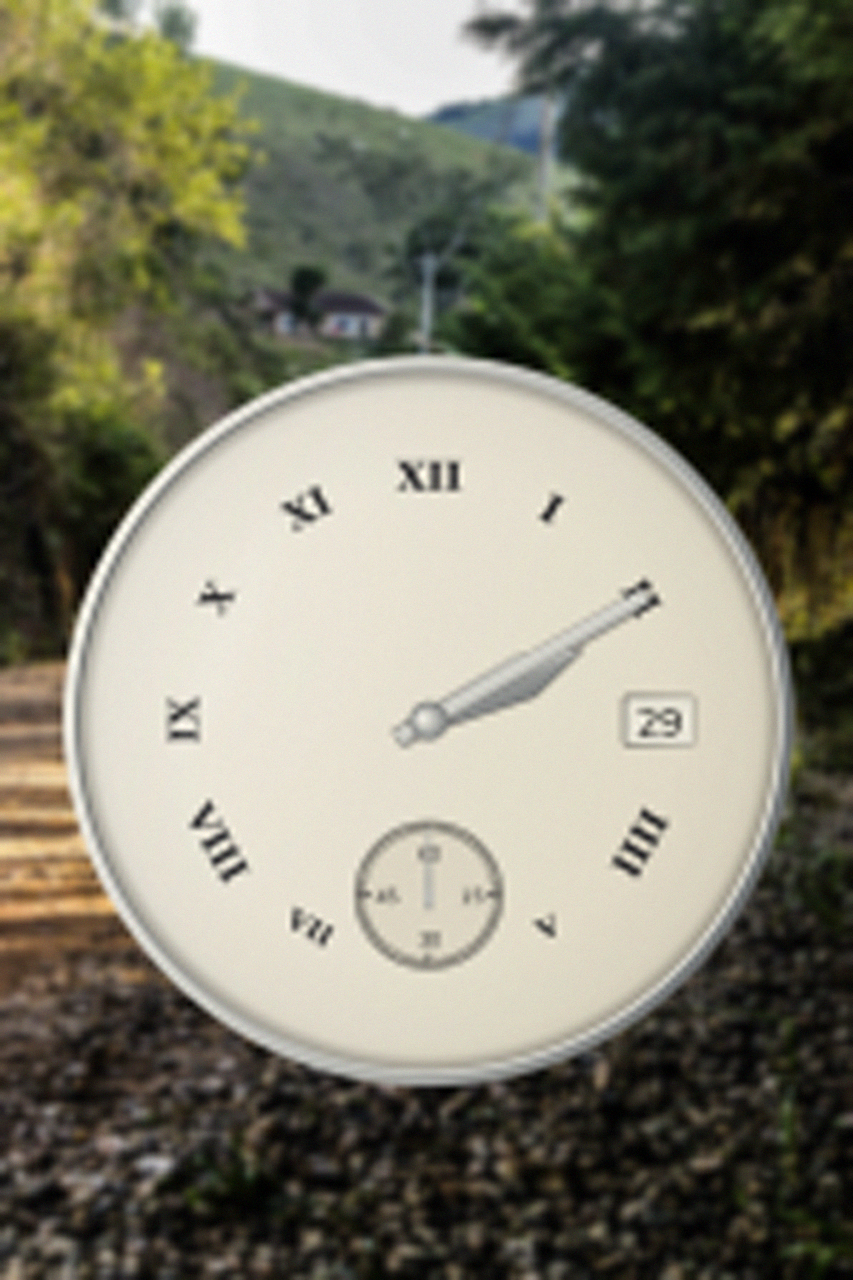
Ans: {"hour": 2, "minute": 10}
